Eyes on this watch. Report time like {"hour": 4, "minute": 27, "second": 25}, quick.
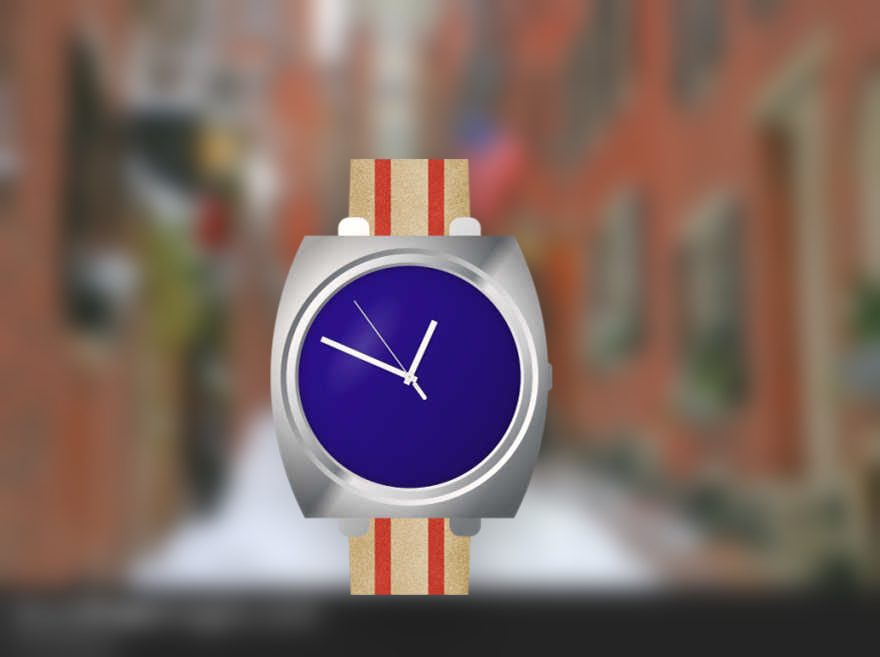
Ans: {"hour": 12, "minute": 48, "second": 54}
